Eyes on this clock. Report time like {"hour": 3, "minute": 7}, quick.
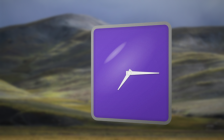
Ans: {"hour": 7, "minute": 15}
